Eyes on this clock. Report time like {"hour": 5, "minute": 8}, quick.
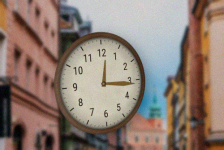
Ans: {"hour": 12, "minute": 16}
